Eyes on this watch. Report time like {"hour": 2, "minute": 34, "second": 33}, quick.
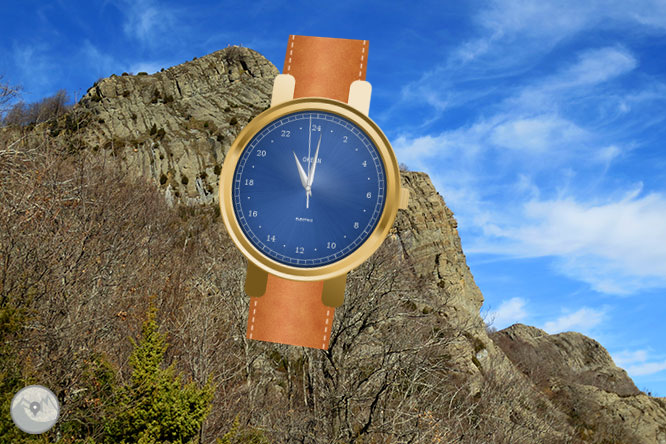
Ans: {"hour": 22, "minute": 0, "second": 59}
